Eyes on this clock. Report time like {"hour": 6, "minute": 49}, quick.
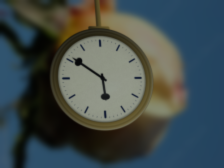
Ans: {"hour": 5, "minute": 51}
